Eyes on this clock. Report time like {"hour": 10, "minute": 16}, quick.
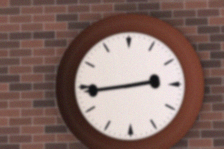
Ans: {"hour": 2, "minute": 44}
